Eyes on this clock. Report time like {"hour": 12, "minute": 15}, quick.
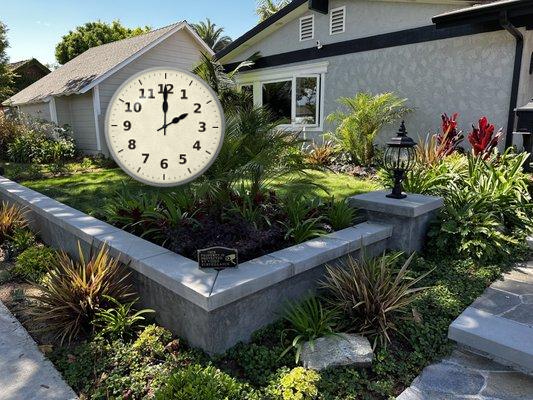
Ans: {"hour": 2, "minute": 0}
